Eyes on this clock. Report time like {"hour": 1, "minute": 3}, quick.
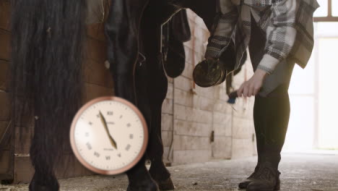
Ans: {"hour": 4, "minute": 56}
